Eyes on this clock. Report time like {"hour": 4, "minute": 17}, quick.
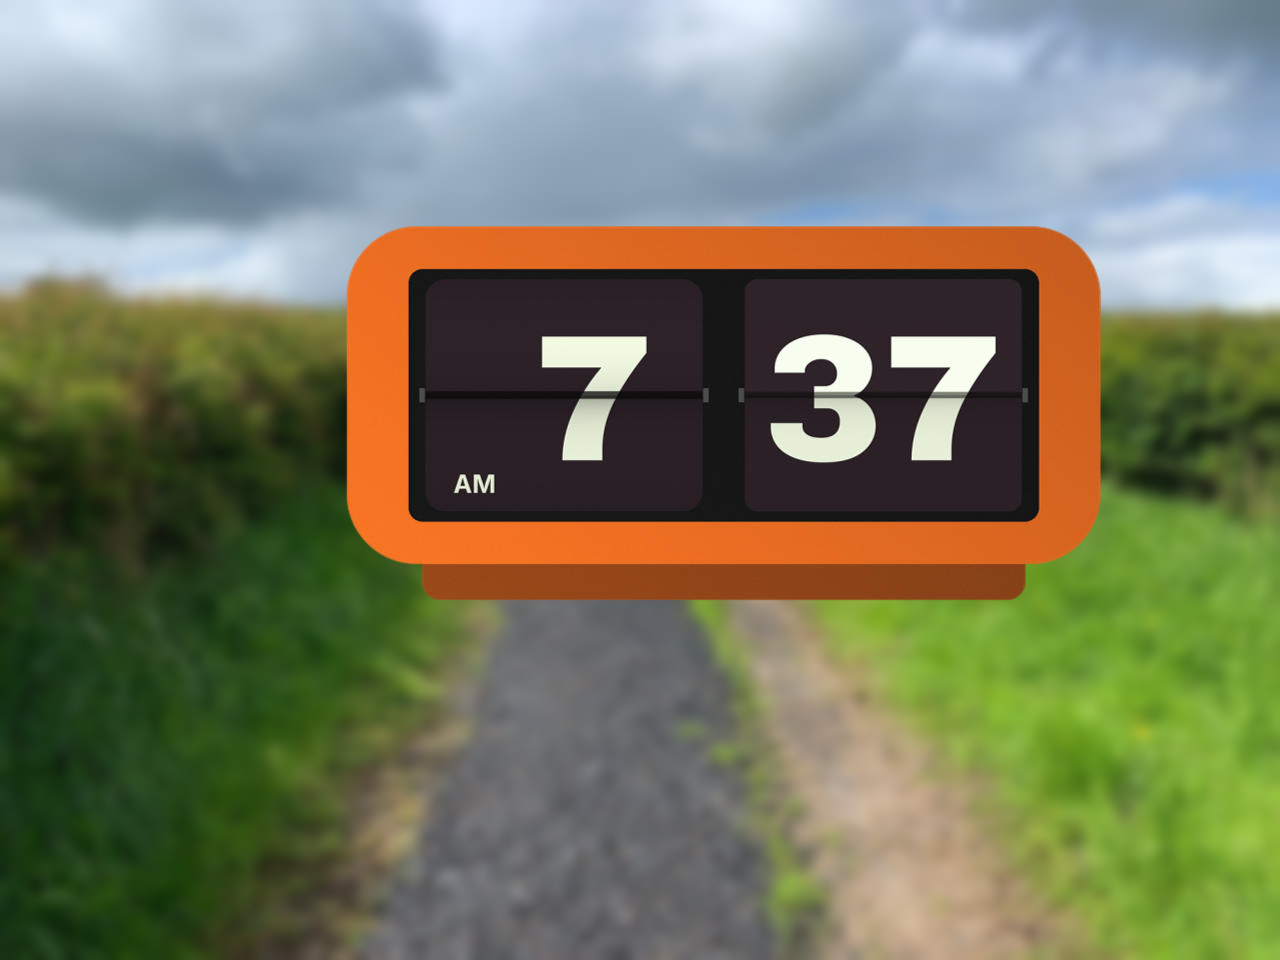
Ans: {"hour": 7, "minute": 37}
